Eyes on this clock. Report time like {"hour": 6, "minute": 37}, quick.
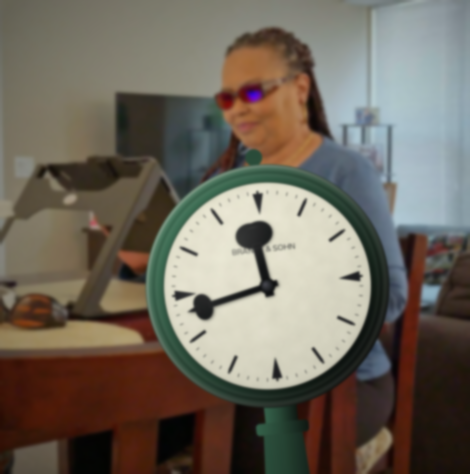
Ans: {"hour": 11, "minute": 43}
